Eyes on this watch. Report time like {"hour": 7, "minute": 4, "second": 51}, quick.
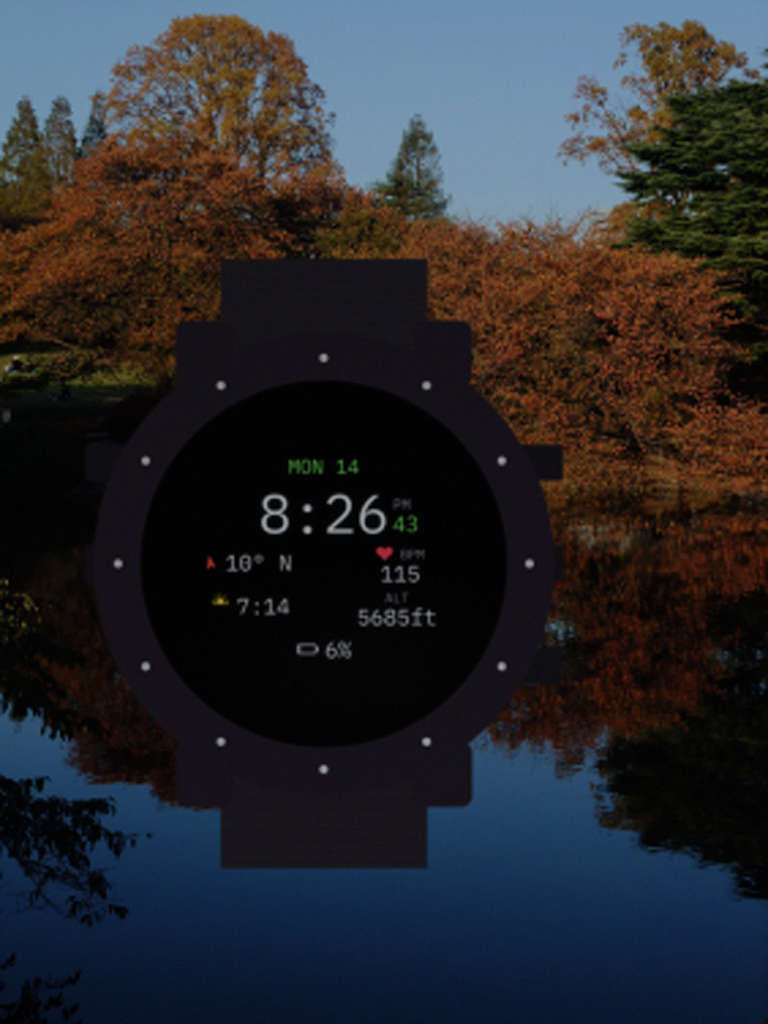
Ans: {"hour": 8, "minute": 26, "second": 43}
